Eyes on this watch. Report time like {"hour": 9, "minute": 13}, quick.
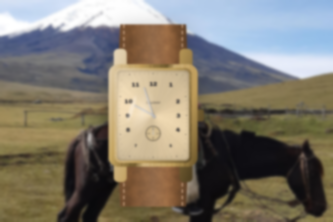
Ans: {"hour": 9, "minute": 57}
